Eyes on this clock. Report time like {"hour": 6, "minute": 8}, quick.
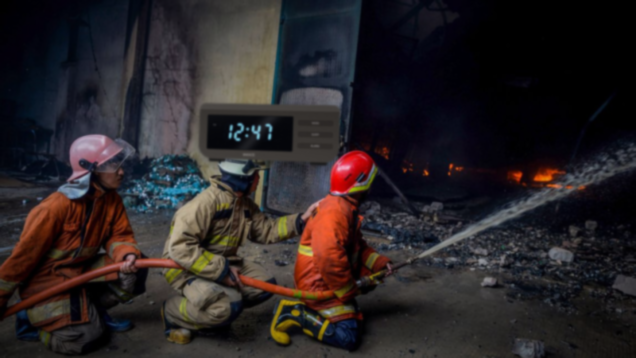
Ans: {"hour": 12, "minute": 47}
